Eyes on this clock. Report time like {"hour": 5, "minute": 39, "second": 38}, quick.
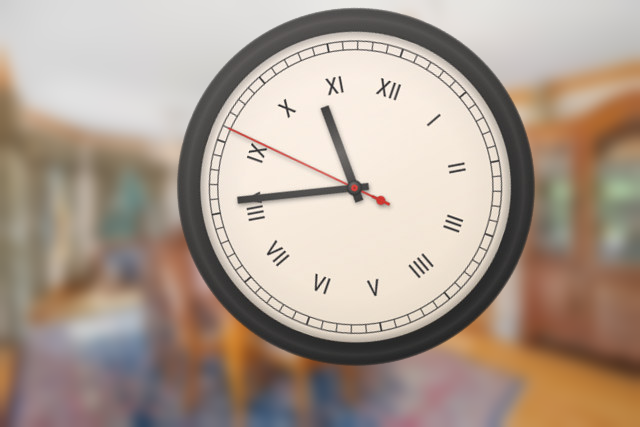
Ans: {"hour": 10, "minute": 40, "second": 46}
